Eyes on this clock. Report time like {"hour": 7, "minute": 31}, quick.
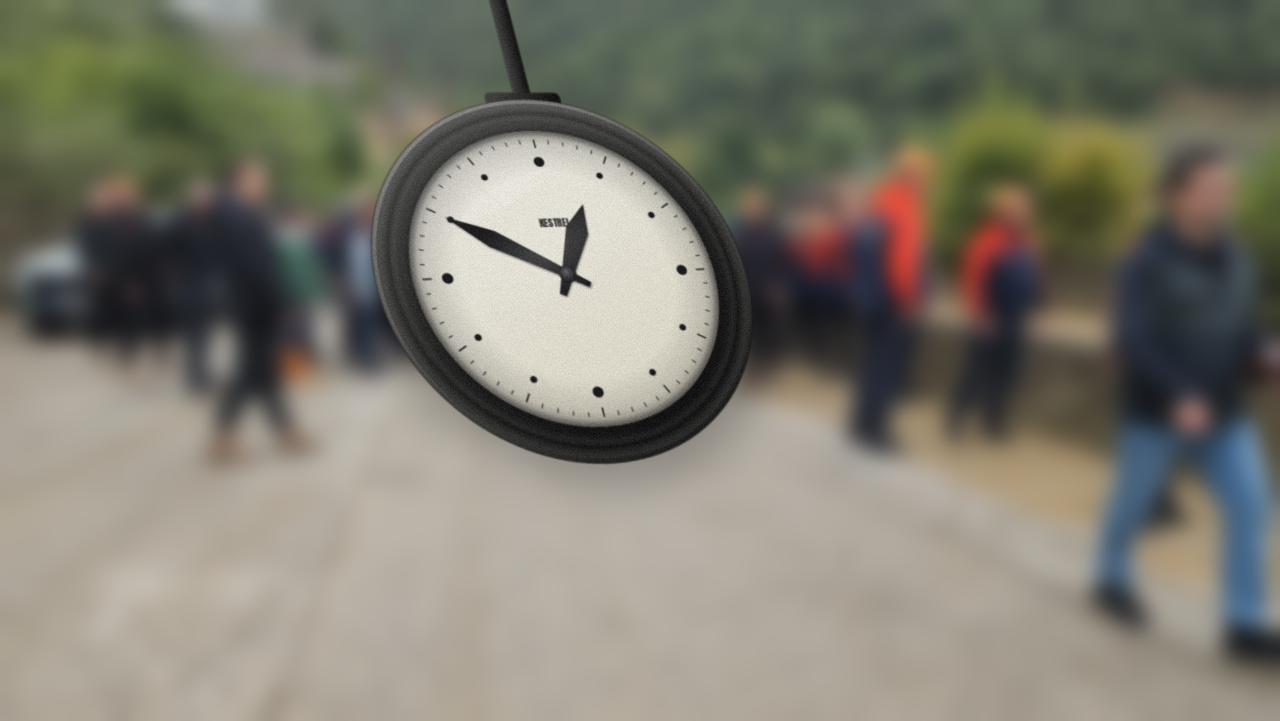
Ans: {"hour": 12, "minute": 50}
